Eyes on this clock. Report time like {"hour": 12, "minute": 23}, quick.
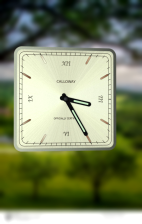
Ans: {"hour": 3, "minute": 25}
